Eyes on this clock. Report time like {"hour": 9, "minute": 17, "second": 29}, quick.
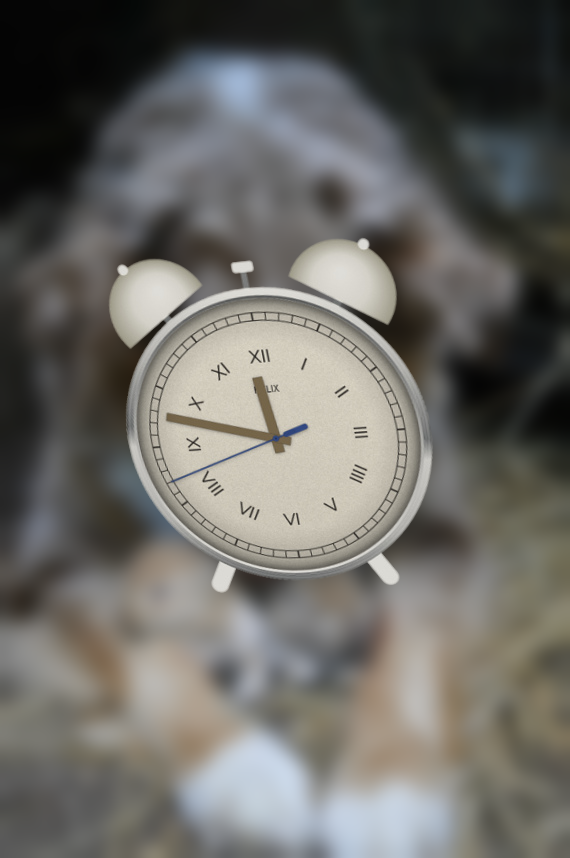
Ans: {"hour": 11, "minute": 47, "second": 42}
